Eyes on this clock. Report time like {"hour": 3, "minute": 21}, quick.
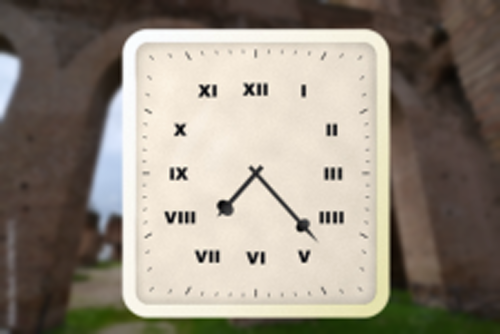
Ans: {"hour": 7, "minute": 23}
